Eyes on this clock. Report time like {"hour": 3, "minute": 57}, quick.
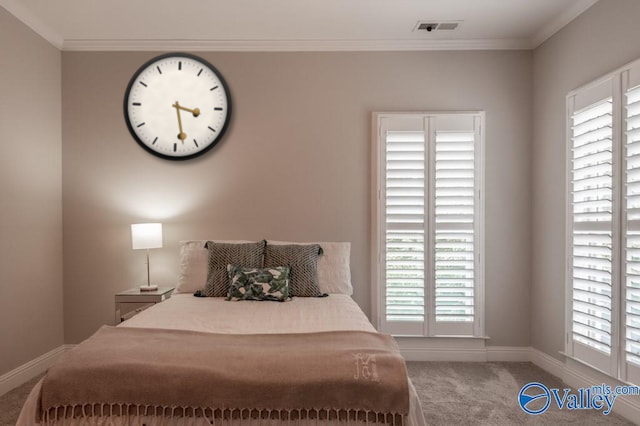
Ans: {"hour": 3, "minute": 28}
